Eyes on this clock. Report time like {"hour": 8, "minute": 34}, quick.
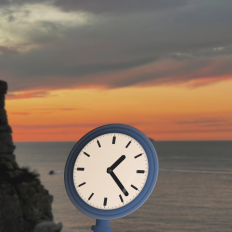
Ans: {"hour": 1, "minute": 23}
